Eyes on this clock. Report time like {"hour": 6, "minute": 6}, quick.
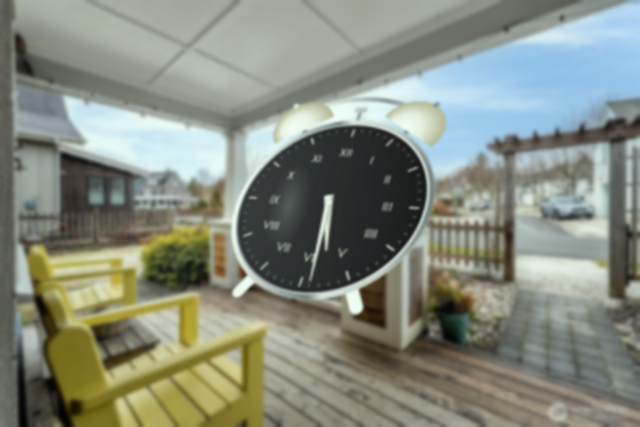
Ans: {"hour": 5, "minute": 29}
